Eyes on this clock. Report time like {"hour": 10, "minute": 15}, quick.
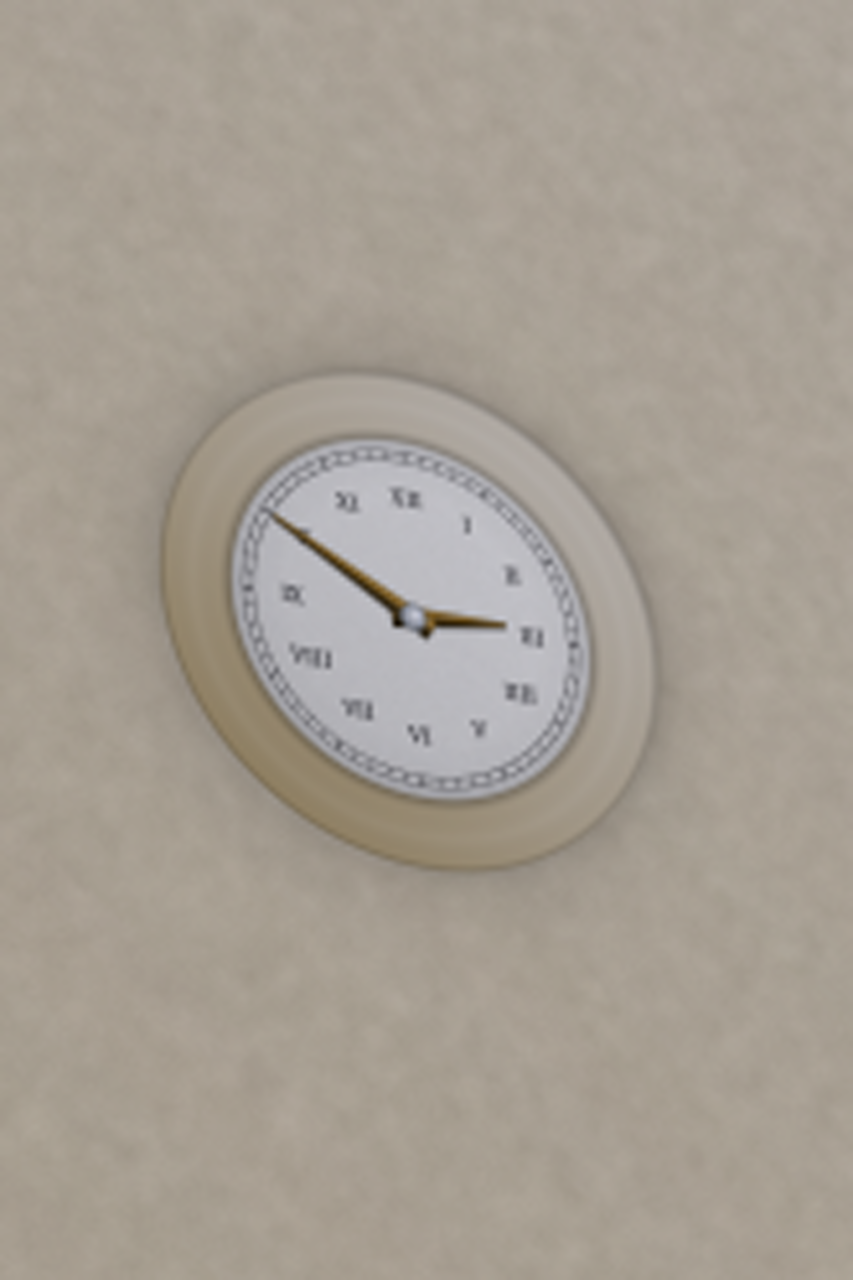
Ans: {"hour": 2, "minute": 50}
